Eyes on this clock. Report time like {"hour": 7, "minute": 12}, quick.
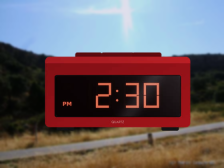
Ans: {"hour": 2, "minute": 30}
